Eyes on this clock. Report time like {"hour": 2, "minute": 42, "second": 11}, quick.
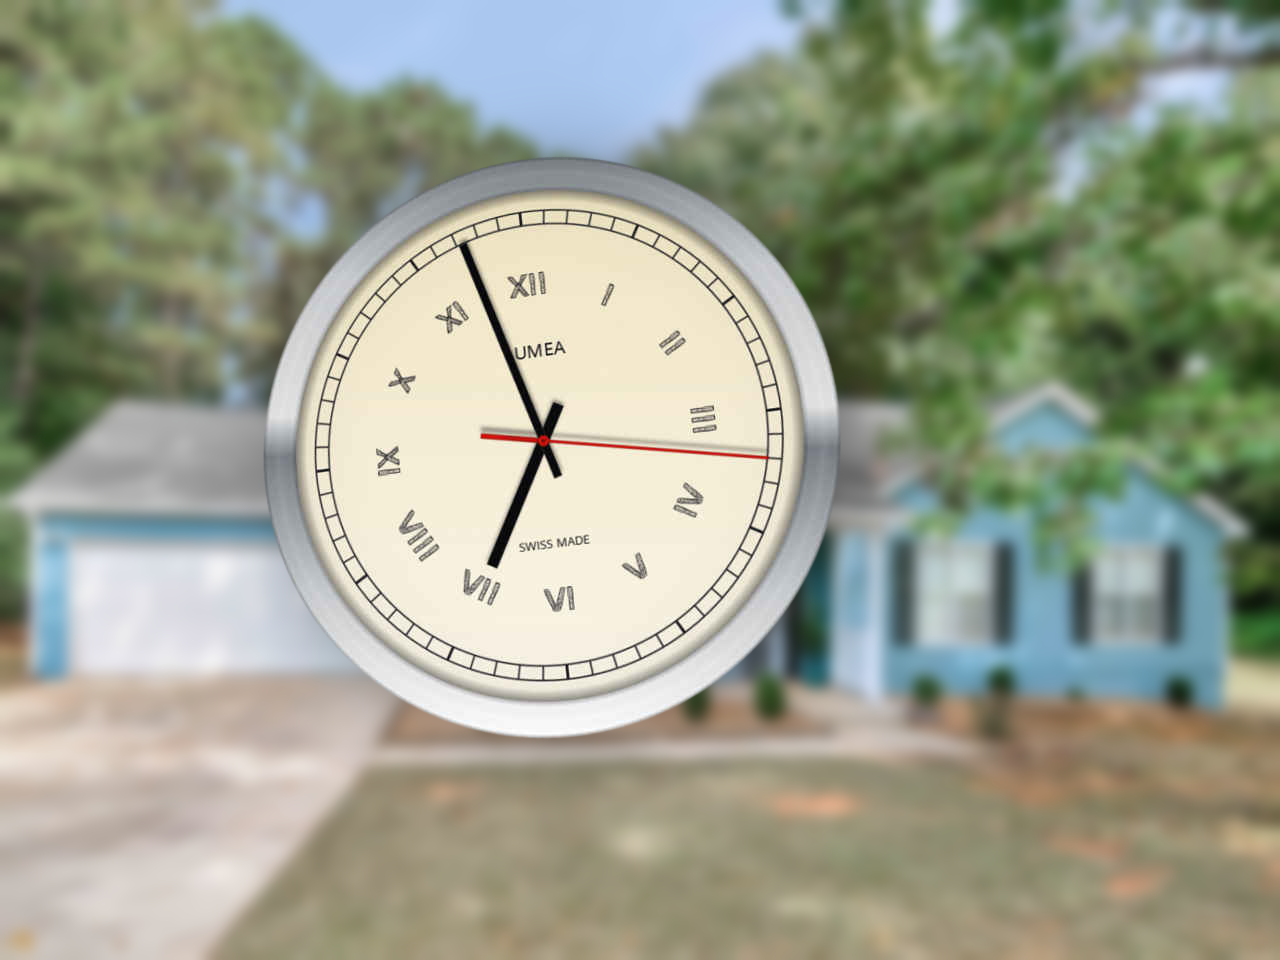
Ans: {"hour": 6, "minute": 57, "second": 17}
